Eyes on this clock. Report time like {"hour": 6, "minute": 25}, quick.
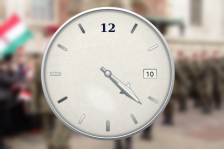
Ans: {"hour": 4, "minute": 22}
